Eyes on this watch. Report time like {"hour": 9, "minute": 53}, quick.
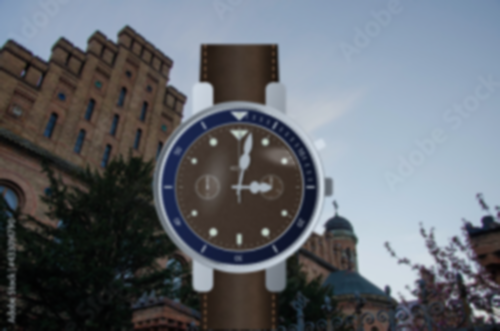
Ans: {"hour": 3, "minute": 2}
